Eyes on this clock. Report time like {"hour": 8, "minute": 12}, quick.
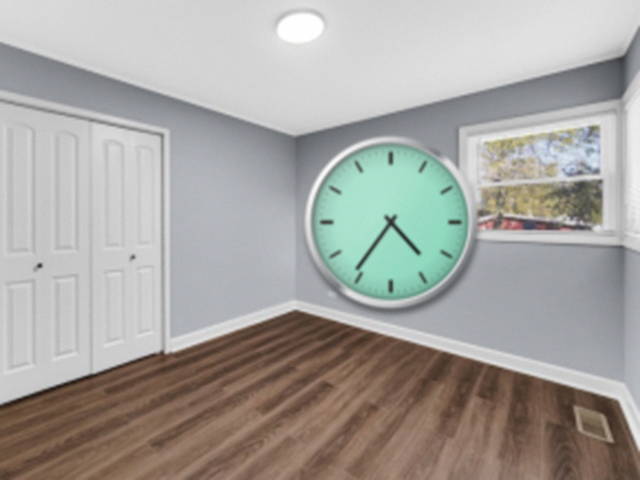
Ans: {"hour": 4, "minute": 36}
